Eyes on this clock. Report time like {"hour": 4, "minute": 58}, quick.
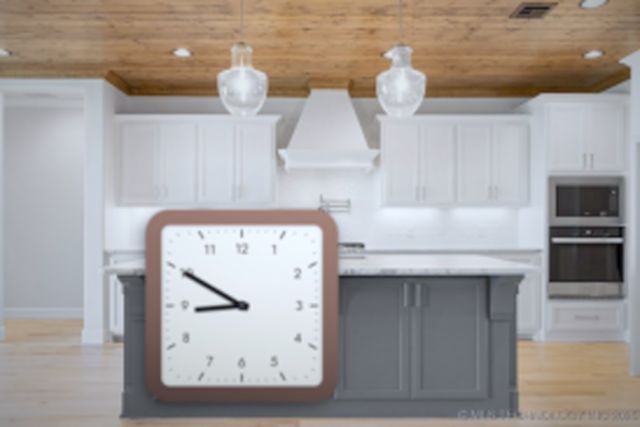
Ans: {"hour": 8, "minute": 50}
